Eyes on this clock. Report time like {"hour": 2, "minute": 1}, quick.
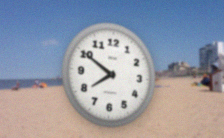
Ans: {"hour": 7, "minute": 50}
